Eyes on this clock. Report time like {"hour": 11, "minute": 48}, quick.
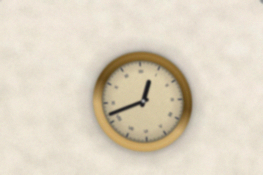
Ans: {"hour": 12, "minute": 42}
